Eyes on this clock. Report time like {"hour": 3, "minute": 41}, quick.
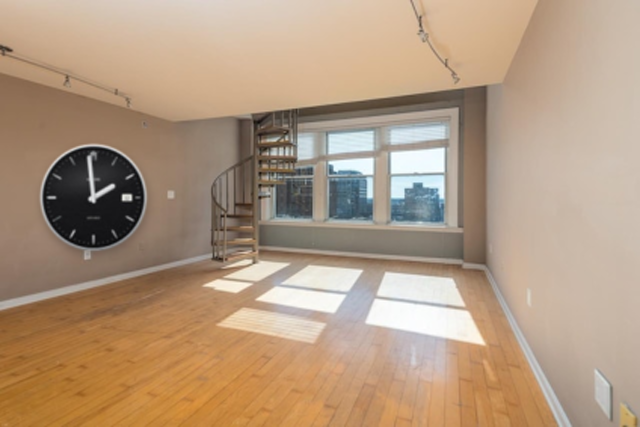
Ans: {"hour": 1, "minute": 59}
